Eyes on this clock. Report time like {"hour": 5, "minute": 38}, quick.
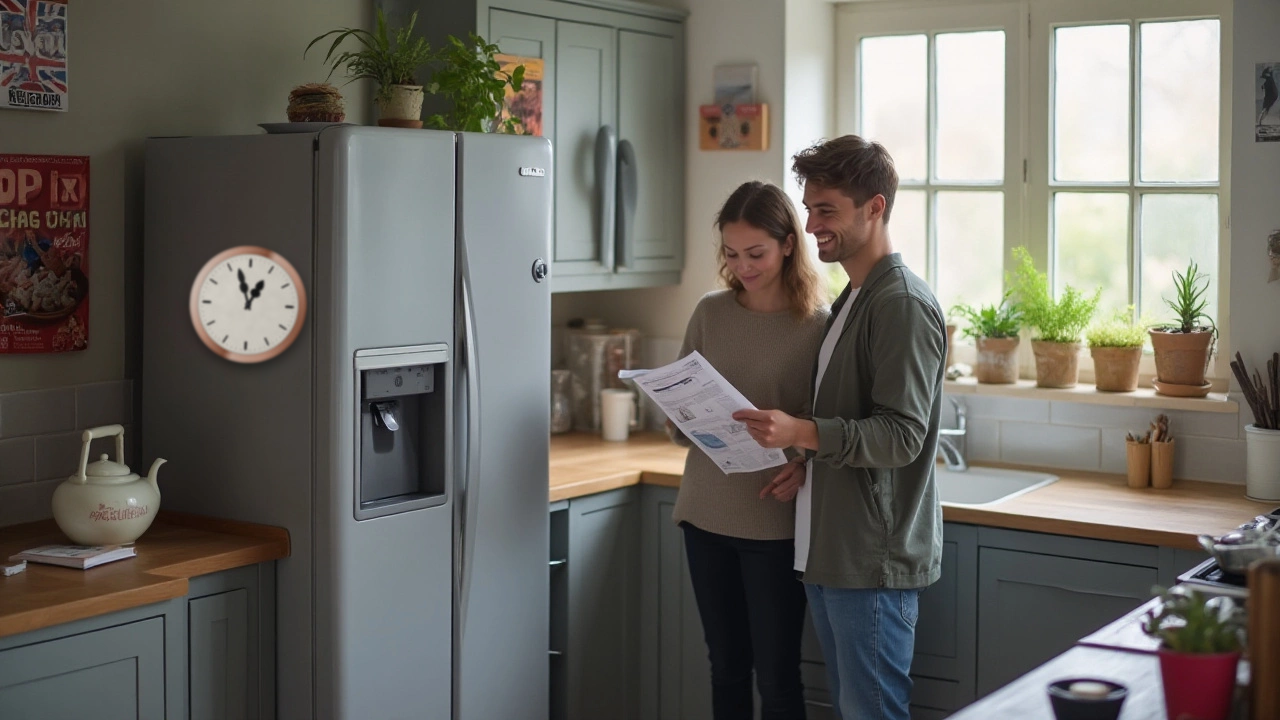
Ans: {"hour": 12, "minute": 57}
